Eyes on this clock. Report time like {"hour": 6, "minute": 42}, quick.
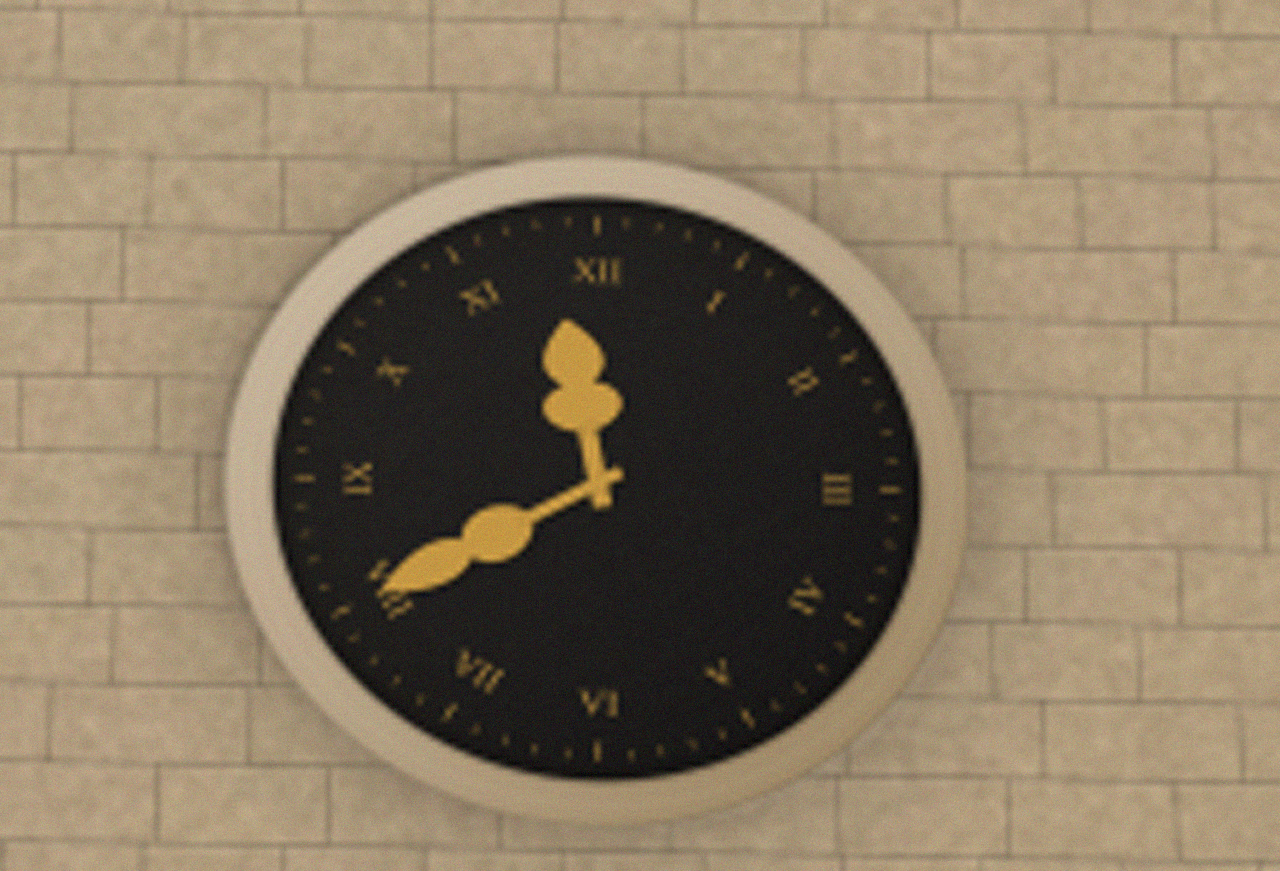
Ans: {"hour": 11, "minute": 40}
